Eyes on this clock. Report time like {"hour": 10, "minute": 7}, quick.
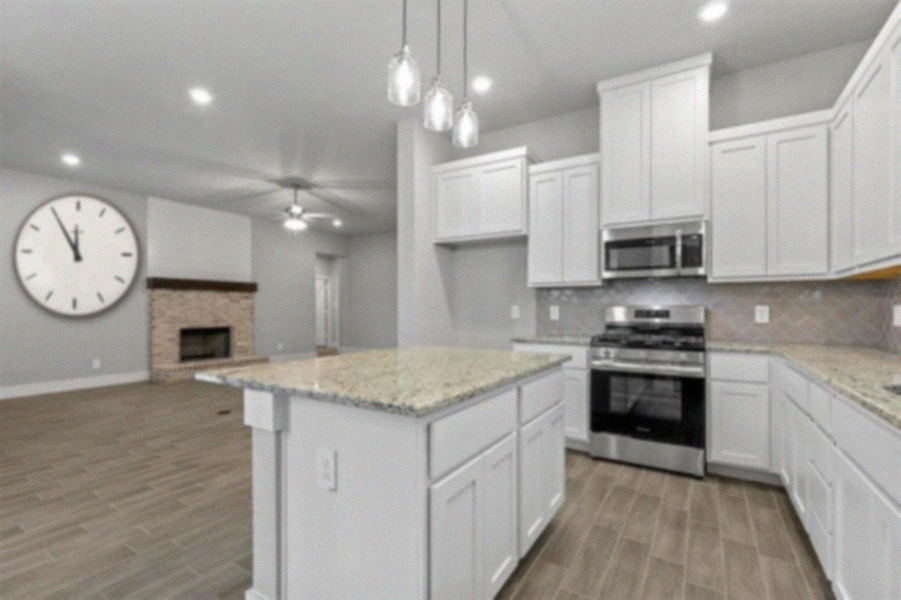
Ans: {"hour": 11, "minute": 55}
